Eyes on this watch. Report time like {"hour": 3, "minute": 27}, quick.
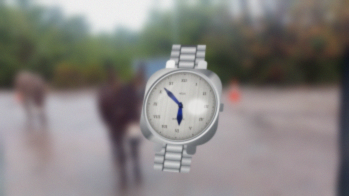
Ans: {"hour": 5, "minute": 52}
